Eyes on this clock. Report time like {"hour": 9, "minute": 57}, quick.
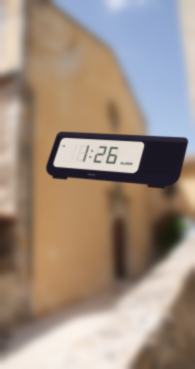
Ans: {"hour": 1, "minute": 26}
